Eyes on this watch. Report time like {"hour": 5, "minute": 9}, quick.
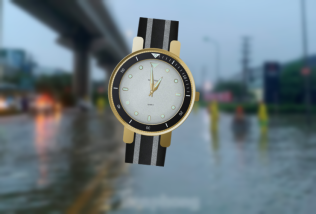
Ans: {"hour": 12, "minute": 59}
